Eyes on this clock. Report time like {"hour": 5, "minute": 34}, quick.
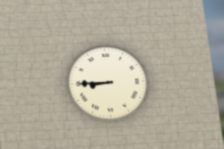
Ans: {"hour": 8, "minute": 45}
